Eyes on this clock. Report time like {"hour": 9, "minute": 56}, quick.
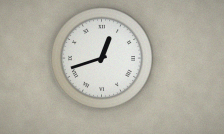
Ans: {"hour": 12, "minute": 42}
